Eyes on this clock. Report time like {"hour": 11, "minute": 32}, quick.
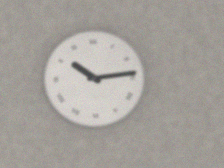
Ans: {"hour": 10, "minute": 14}
